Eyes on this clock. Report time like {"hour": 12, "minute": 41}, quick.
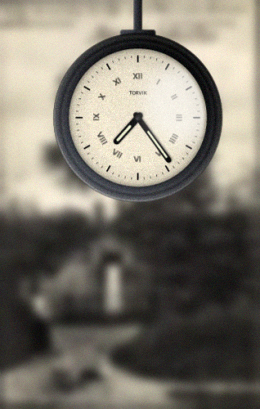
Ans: {"hour": 7, "minute": 24}
